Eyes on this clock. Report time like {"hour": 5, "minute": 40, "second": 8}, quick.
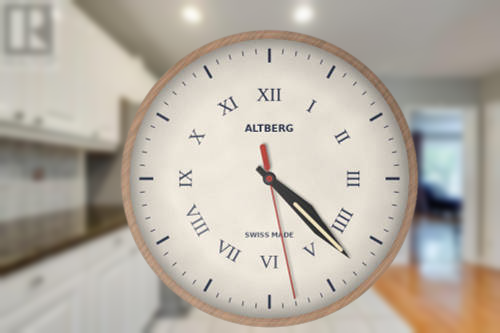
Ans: {"hour": 4, "minute": 22, "second": 28}
